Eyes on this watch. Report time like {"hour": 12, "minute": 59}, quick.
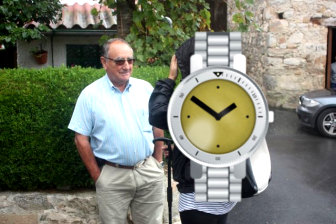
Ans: {"hour": 1, "minute": 51}
